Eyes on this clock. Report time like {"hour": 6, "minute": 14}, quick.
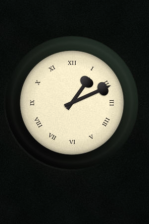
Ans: {"hour": 1, "minute": 11}
